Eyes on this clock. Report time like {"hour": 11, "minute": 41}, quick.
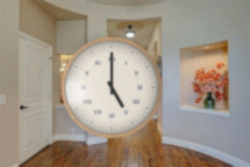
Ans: {"hour": 5, "minute": 0}
